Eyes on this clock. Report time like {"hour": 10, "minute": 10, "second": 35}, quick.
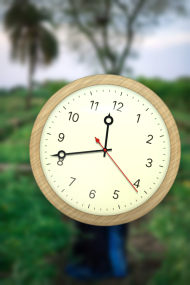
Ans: {"hour": 11, "minute": 41, "second": 21}
